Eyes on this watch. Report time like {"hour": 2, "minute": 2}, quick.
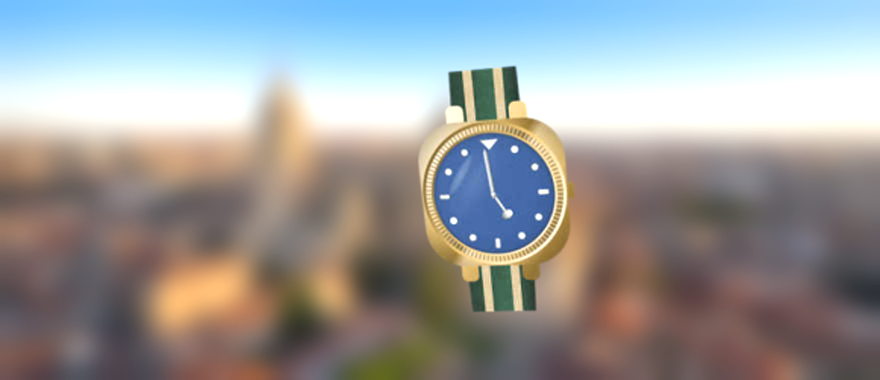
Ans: {"hour": 4, "minute": 59}
